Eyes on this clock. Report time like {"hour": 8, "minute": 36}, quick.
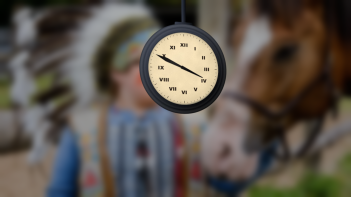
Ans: {"hour": 3, "minute": 49}
